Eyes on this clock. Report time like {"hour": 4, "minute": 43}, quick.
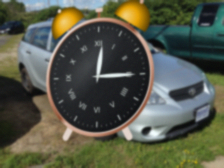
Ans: {"hour": 12, "minute": 15}
